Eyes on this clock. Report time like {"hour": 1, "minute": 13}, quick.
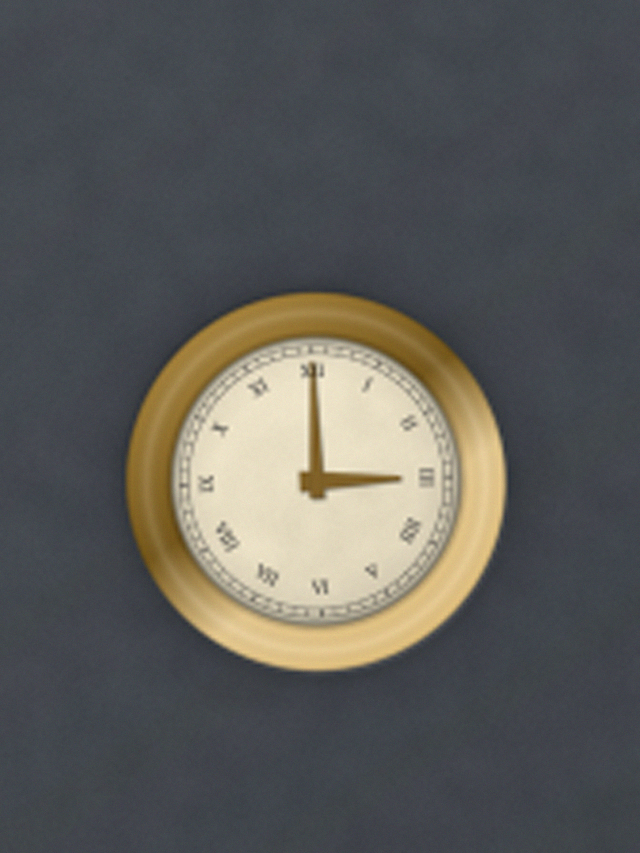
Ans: {"hour": 3, "minute": 0}
